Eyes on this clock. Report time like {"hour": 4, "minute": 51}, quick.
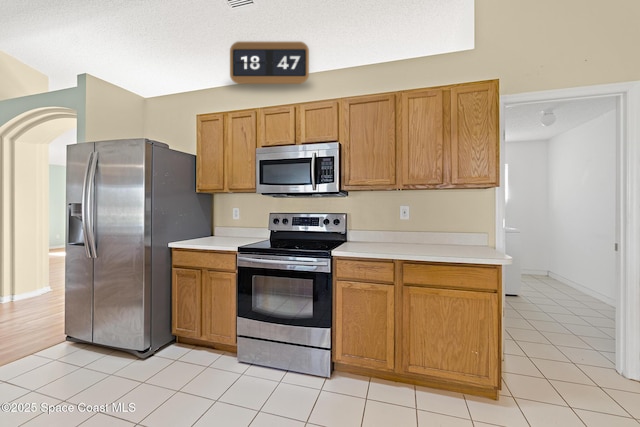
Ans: {"hour": 18, "minute": 47}
